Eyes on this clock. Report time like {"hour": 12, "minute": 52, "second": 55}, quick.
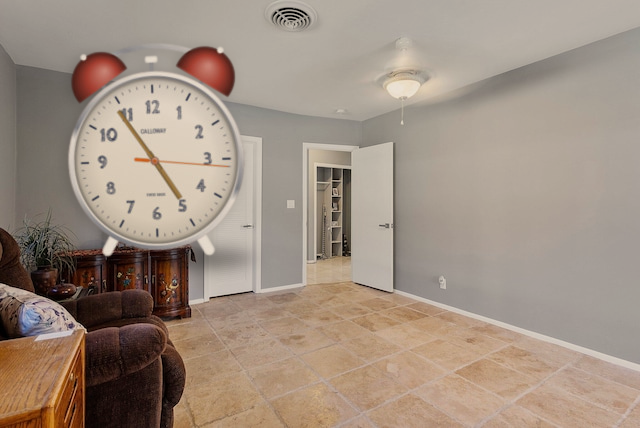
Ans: {"hour": 4, "minute": 54, "second": 16}
